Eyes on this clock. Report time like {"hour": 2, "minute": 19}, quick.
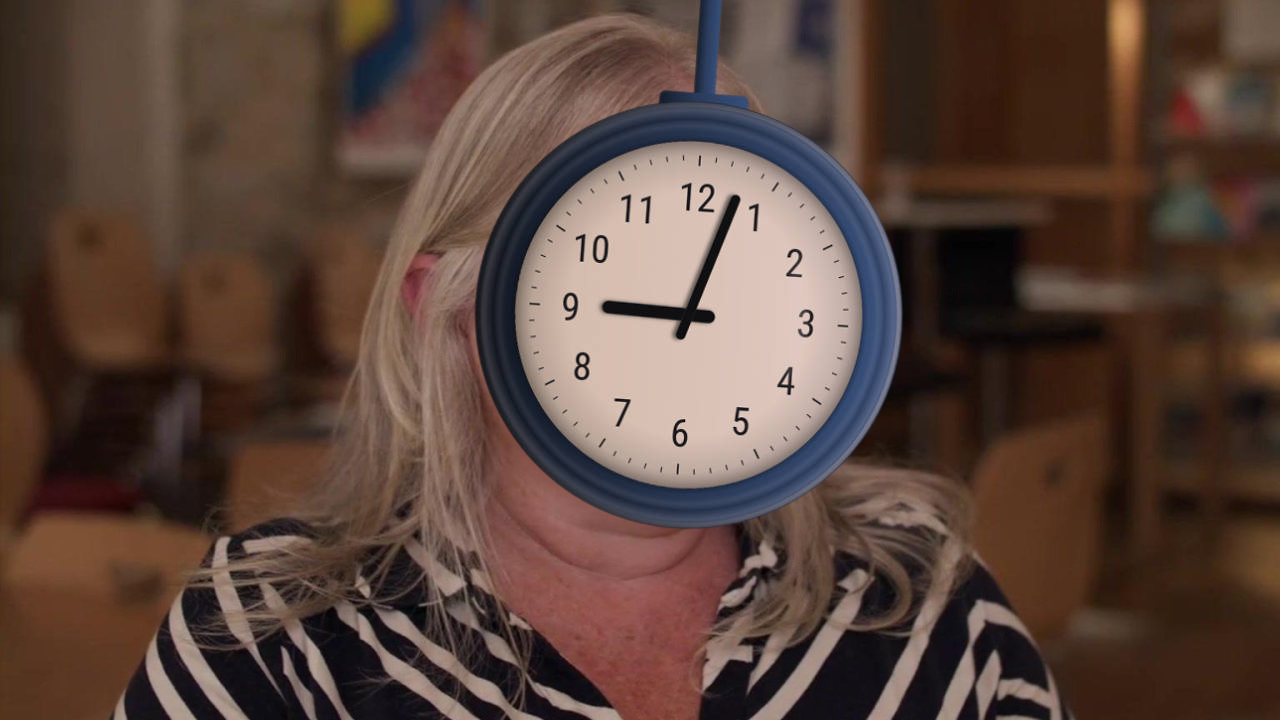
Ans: {"hour": 9, "minute": 3}
